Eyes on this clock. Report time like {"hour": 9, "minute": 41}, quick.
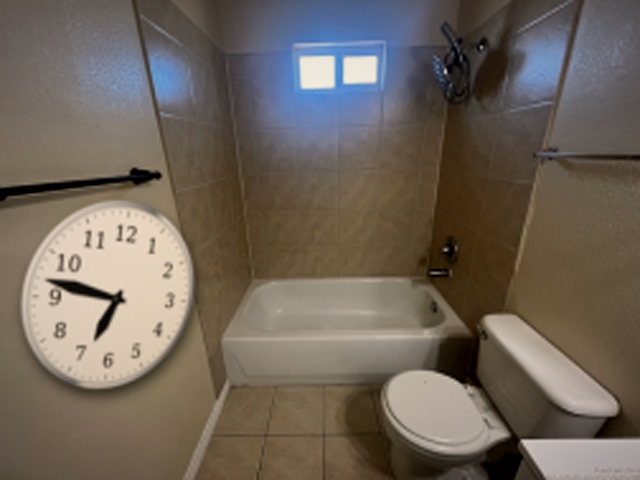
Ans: {"hour": 6, "minute": 47}
